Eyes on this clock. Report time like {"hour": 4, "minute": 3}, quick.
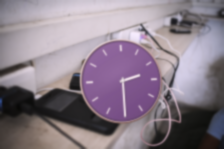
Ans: {"hour": 2, "minute": 30}
